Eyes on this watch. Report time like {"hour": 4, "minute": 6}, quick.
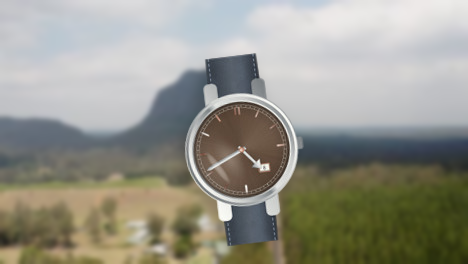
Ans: {"hour": 4, "minute": 41}
